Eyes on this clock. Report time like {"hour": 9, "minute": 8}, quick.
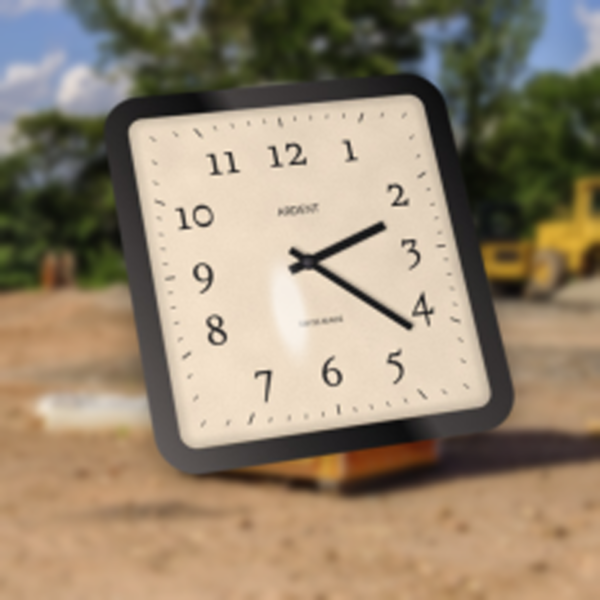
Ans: {"hour": 2, "minute": 22}
